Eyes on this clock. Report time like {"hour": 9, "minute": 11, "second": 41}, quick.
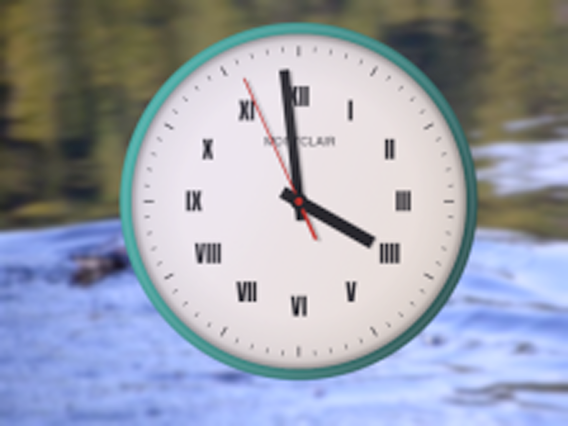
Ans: {"hour": 3, "minute": 58, "second": 56}
